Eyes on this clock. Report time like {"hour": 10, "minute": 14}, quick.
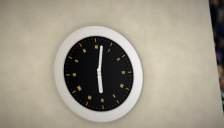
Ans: {"hour": 6, "minute": 2}
